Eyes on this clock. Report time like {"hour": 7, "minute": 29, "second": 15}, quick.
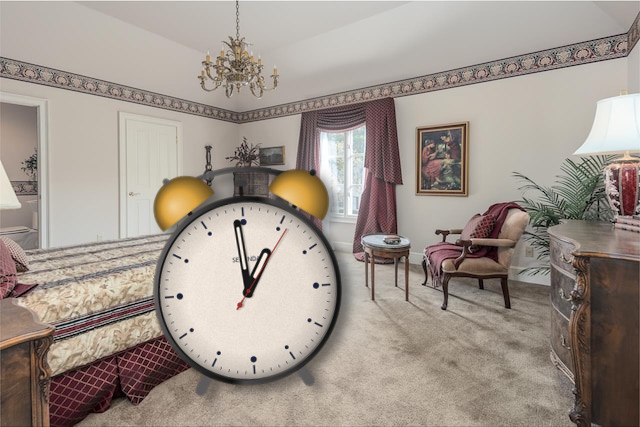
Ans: {"hour": 12, "minute": 59, "second": 6}
